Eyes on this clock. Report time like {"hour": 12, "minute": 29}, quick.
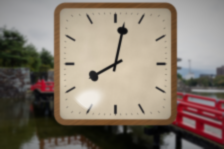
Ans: {"hour": 8, "minute": 2}
